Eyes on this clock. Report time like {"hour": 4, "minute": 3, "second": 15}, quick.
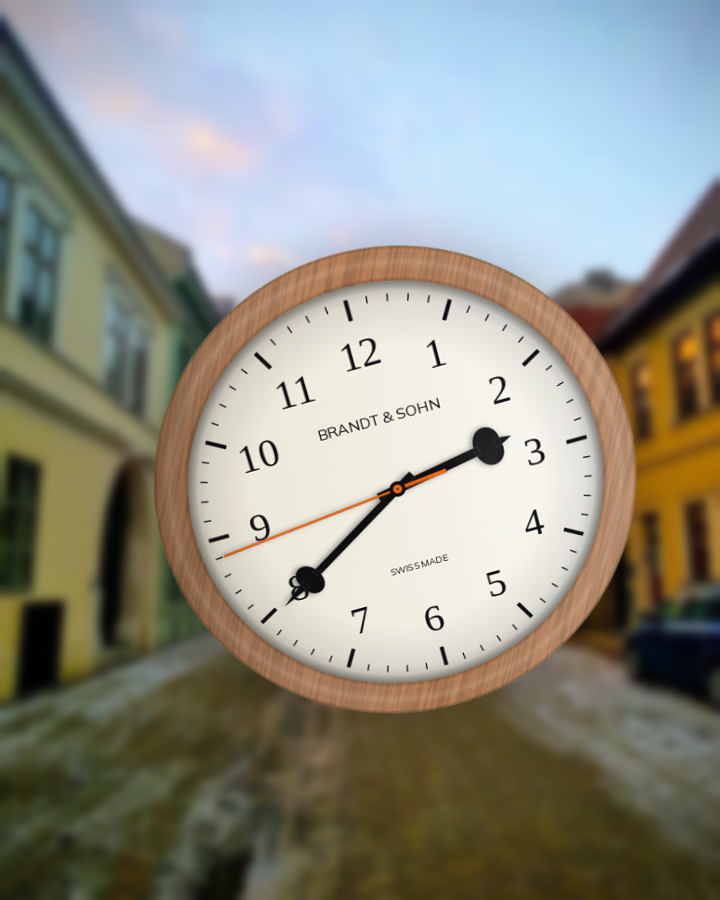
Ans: {"hour": 2, "minute": 39, "second": 44}
